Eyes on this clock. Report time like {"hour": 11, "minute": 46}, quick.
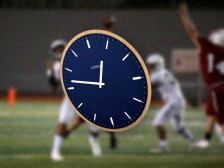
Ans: {"hour": 12, "minute": 47}
